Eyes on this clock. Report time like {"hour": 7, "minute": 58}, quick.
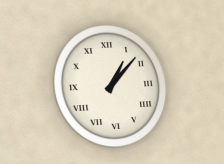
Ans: {"hour": 1, "minute": 8}
